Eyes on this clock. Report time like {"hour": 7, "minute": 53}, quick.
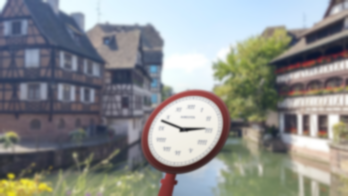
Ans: {"hour": 2, "minute": 48}
